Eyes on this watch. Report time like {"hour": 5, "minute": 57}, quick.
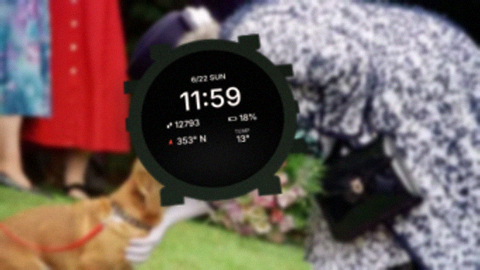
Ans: {"hour": 11, "minute": 59}
